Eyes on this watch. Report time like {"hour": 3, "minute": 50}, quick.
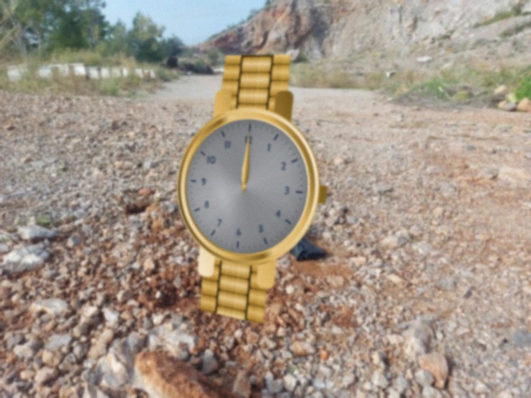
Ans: {"hour": 12, "minute": 0}
